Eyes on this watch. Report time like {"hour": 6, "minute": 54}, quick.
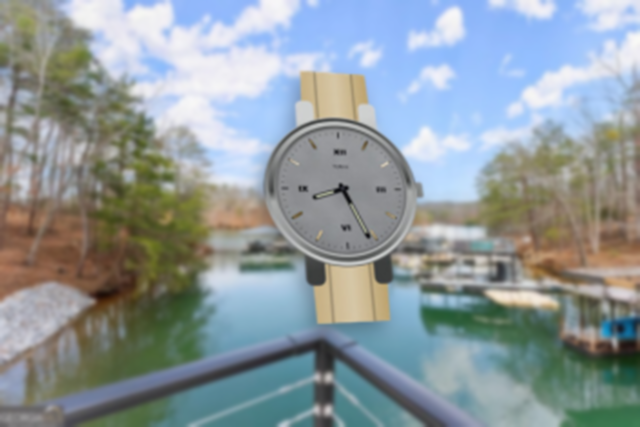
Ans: {"hour": 8, "minute": 26}
